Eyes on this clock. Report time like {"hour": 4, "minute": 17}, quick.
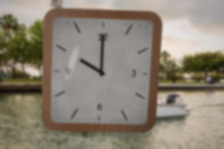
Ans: {"hour": 10, "minute": 0}
